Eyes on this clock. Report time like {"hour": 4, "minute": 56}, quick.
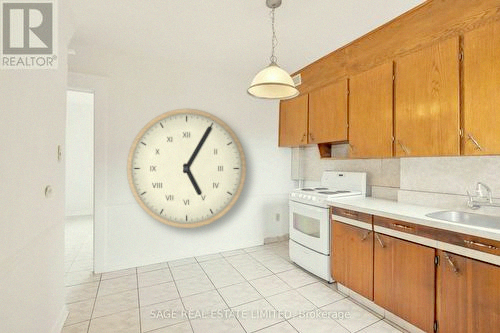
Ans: {"hour": 5, "minute": 5}
